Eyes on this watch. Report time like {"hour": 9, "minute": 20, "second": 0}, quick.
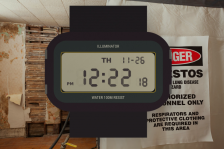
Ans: {"hour": 12, "minute": 22, "second": 18}
